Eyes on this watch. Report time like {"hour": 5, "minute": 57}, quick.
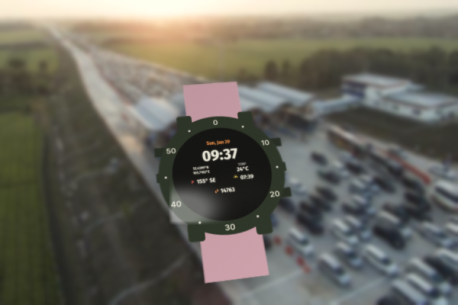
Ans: {"hour": 9, "minute": 37}
